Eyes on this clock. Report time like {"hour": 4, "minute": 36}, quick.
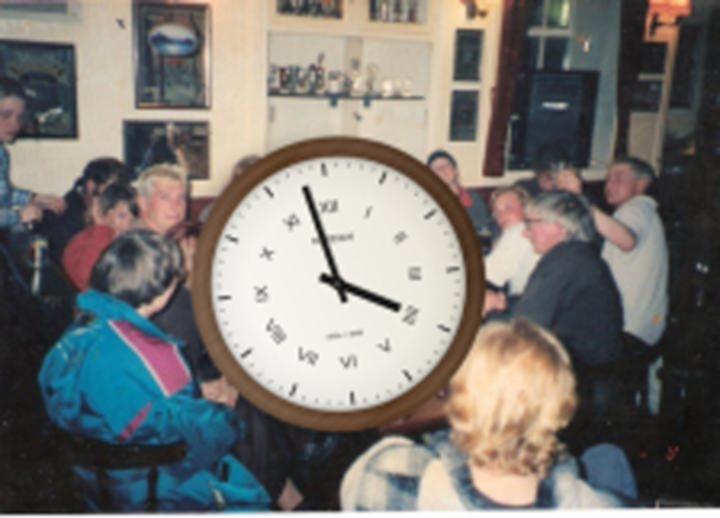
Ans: {"hour": 3, "minute": 58}
